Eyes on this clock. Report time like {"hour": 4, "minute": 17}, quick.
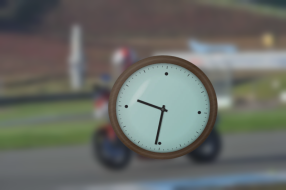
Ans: {"hour": 9, "minute": 31}
